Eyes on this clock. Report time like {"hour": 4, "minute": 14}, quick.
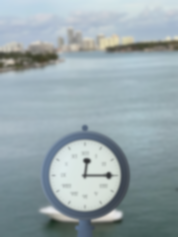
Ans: {"hour": 12, "minute": 15}
